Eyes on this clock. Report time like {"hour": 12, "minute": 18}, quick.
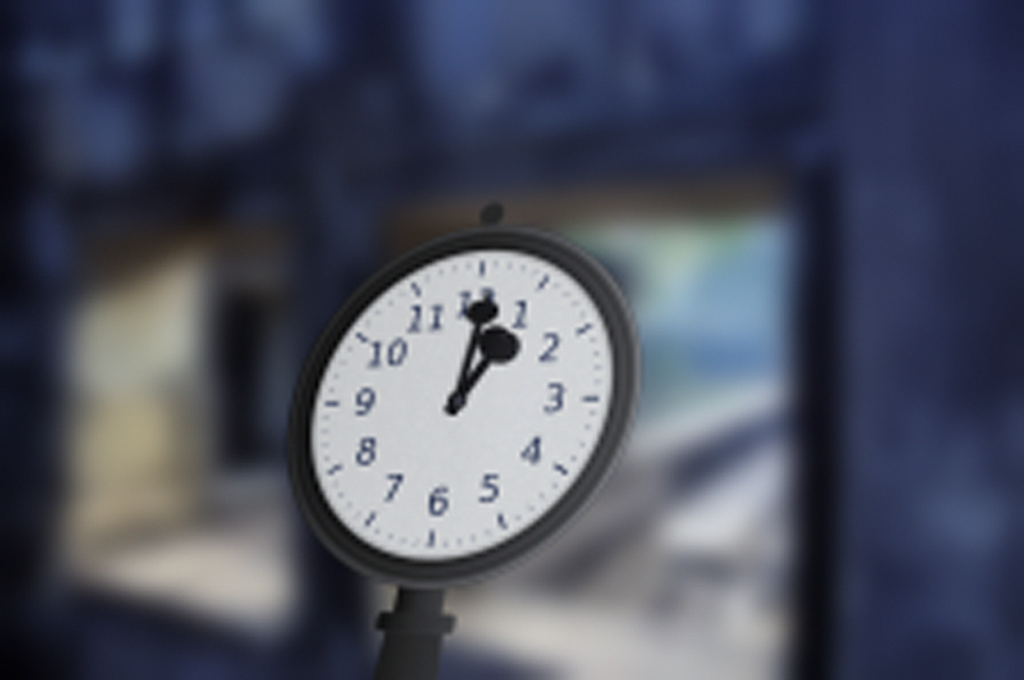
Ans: {"hour": 1, "minute": 1}
